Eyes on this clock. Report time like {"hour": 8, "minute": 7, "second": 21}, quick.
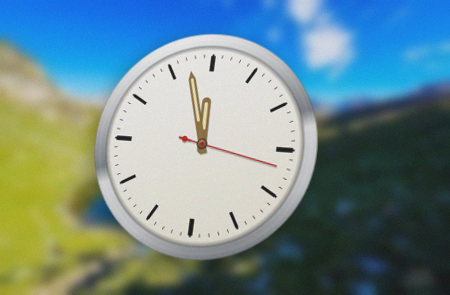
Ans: {"hour": 11, "minute": 57, "second": 17}
